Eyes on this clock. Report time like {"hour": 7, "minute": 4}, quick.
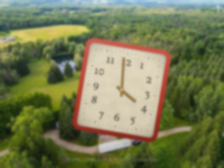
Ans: {"hour": 3, "minute": 59}
